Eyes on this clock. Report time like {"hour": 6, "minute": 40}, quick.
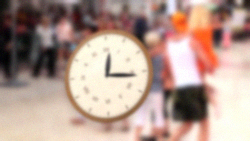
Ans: {"hour": 12, "minute": 16}
